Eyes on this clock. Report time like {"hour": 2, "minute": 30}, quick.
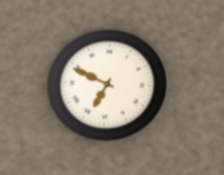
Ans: {"hour": 6, "minute": 49}
